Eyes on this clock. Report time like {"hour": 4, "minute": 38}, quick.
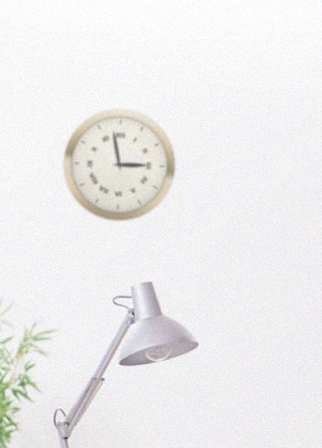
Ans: {"hour": 2, "minute": 58}
